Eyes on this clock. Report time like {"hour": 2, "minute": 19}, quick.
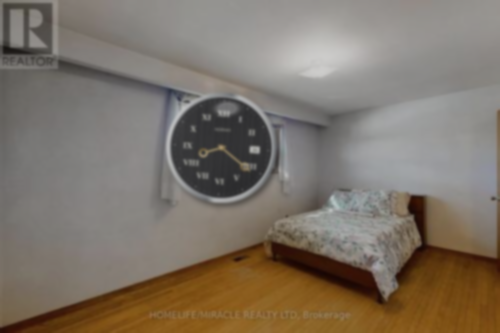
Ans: {"hour": 8, "minute": 21}
